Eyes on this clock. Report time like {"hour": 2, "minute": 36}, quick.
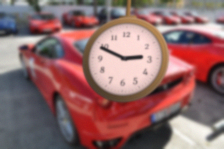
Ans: {"hour": 2, "minute": 49}
